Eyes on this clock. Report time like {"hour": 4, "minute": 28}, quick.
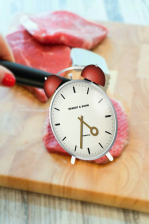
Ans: {"hour": 4, "minute": 33}
